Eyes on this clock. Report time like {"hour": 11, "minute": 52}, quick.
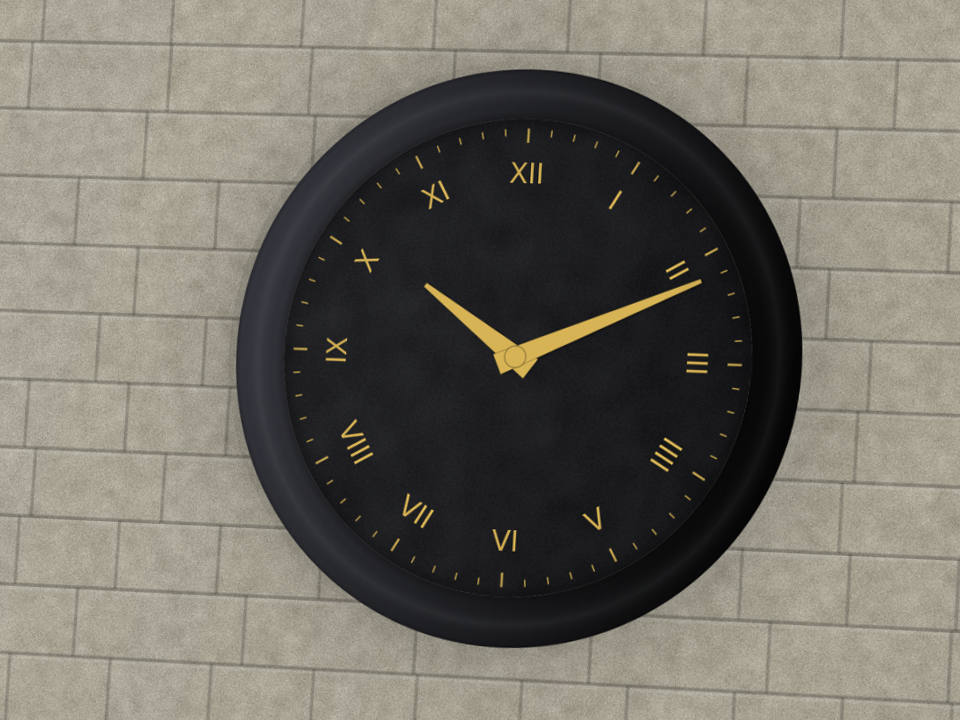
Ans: {"hour": 10, "minute": 11}
